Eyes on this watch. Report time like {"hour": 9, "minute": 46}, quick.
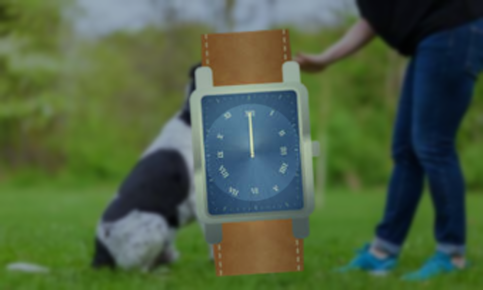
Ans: {"hour": 12, "minute": 0}
